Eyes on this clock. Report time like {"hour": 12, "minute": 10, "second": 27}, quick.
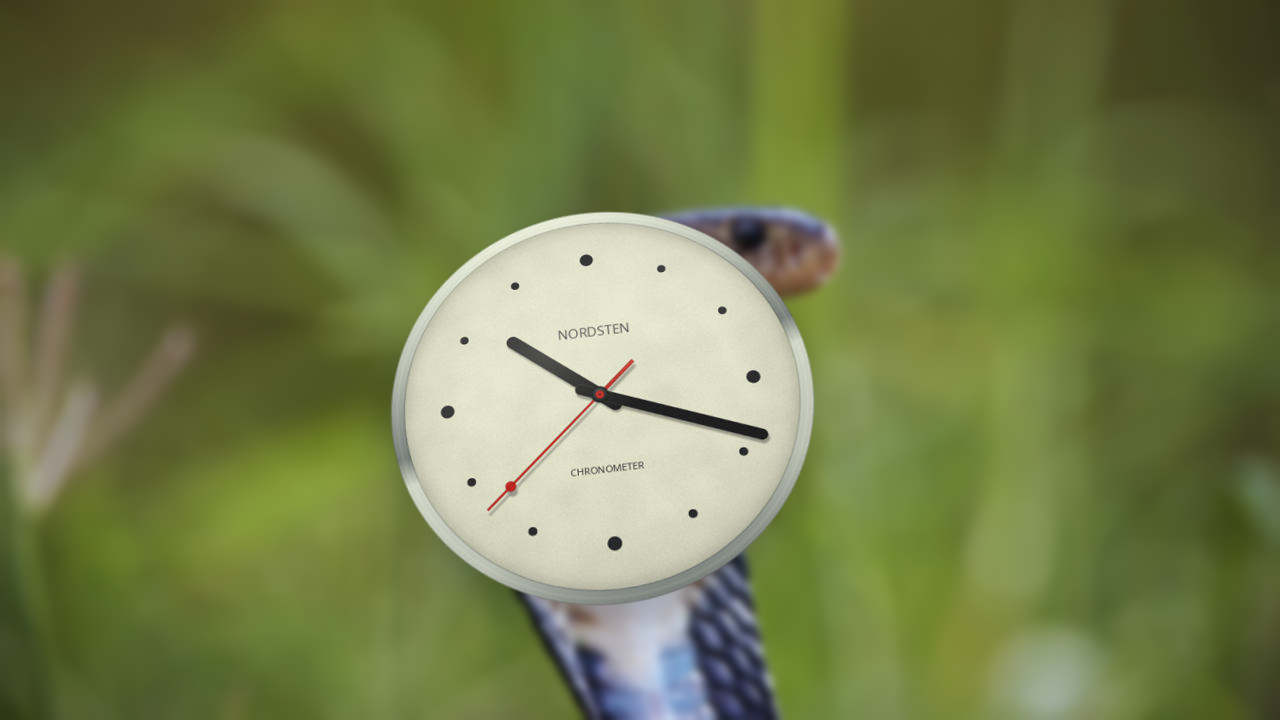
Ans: {"hour": 10, "minute": 18, "second": 38}
